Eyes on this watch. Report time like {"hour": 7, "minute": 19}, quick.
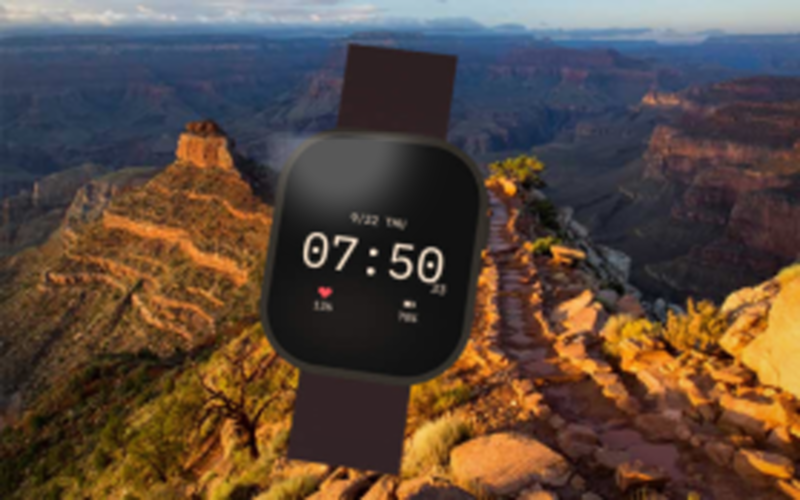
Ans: {"hour": 7, "minute": 50}
